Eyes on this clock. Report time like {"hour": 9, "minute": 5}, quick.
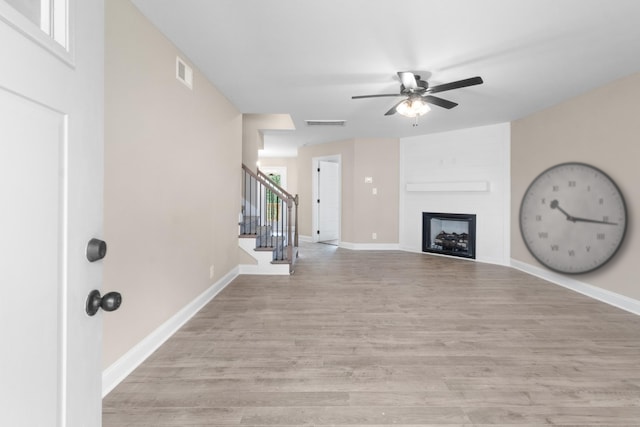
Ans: {"hour": 10, "minute": 16}
